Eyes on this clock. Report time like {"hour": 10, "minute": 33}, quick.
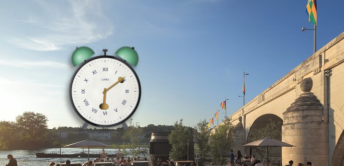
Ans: {"hour": 6, "minute": 9}
